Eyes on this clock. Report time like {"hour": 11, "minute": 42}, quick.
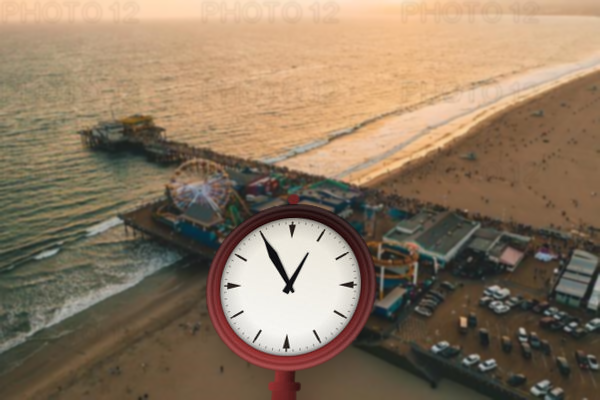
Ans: {"hour": 12, "minute": 55}
